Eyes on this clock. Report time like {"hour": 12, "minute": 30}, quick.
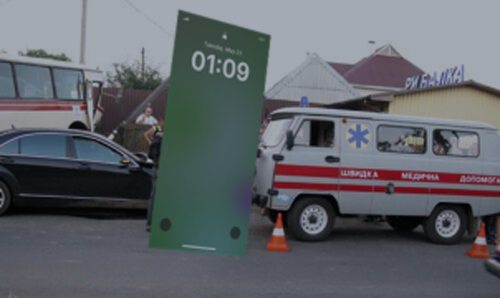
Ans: {"hour": 1, "minute": 9}
